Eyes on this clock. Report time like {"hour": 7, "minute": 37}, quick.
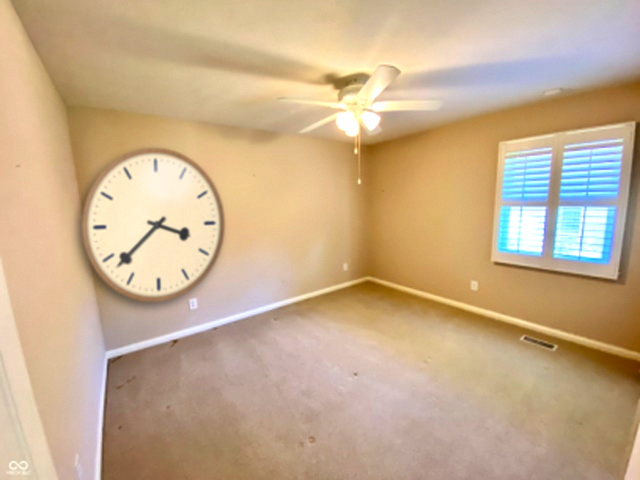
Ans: {"hour": 3, "minute": 38}
